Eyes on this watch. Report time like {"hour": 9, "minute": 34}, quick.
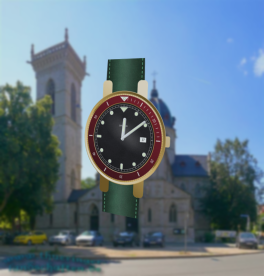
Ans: {"hour": 12, "minute": 9}
